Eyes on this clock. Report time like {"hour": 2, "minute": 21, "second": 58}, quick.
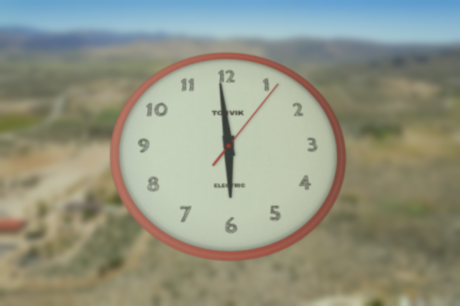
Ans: {"hour": 5, "minute": 59, "second": 6}
